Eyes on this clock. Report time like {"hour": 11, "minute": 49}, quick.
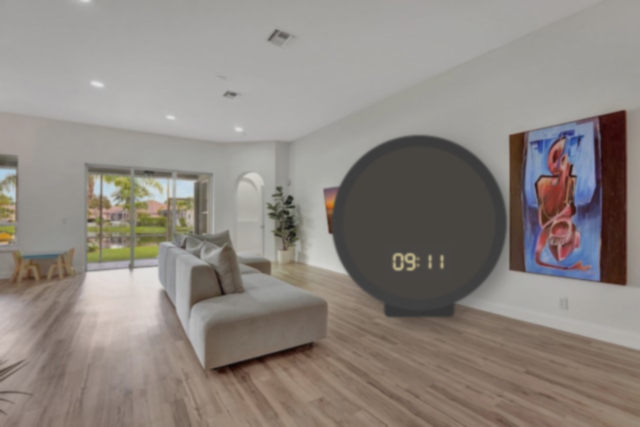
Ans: {"hour": 9, "minute": 11}
